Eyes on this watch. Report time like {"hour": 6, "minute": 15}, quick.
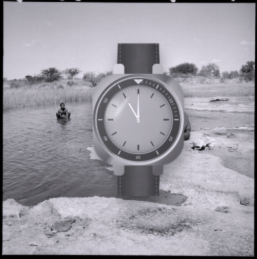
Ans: {"hour": 11, "minute": 0}
